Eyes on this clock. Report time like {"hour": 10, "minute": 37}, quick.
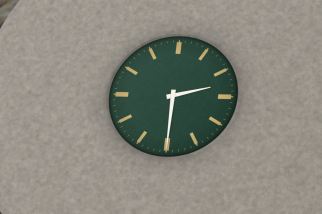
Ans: {"hour": 2, "minute": 30}
